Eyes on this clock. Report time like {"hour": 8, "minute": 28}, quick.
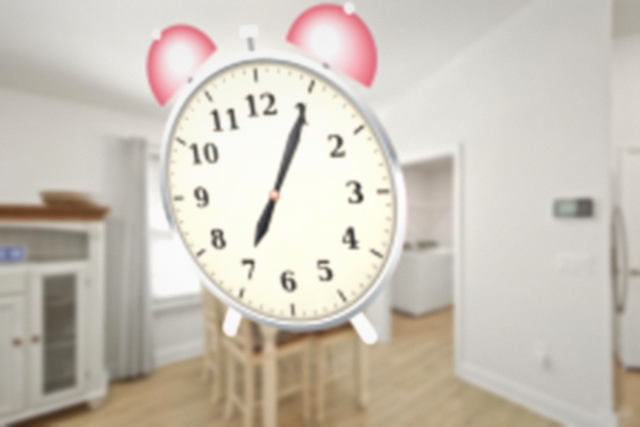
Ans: {"hour": 7, "minute": 5}
